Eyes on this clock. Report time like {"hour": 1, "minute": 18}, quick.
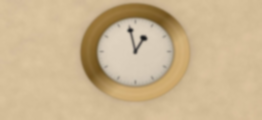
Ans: {"hour": 12, "minute": 58}
